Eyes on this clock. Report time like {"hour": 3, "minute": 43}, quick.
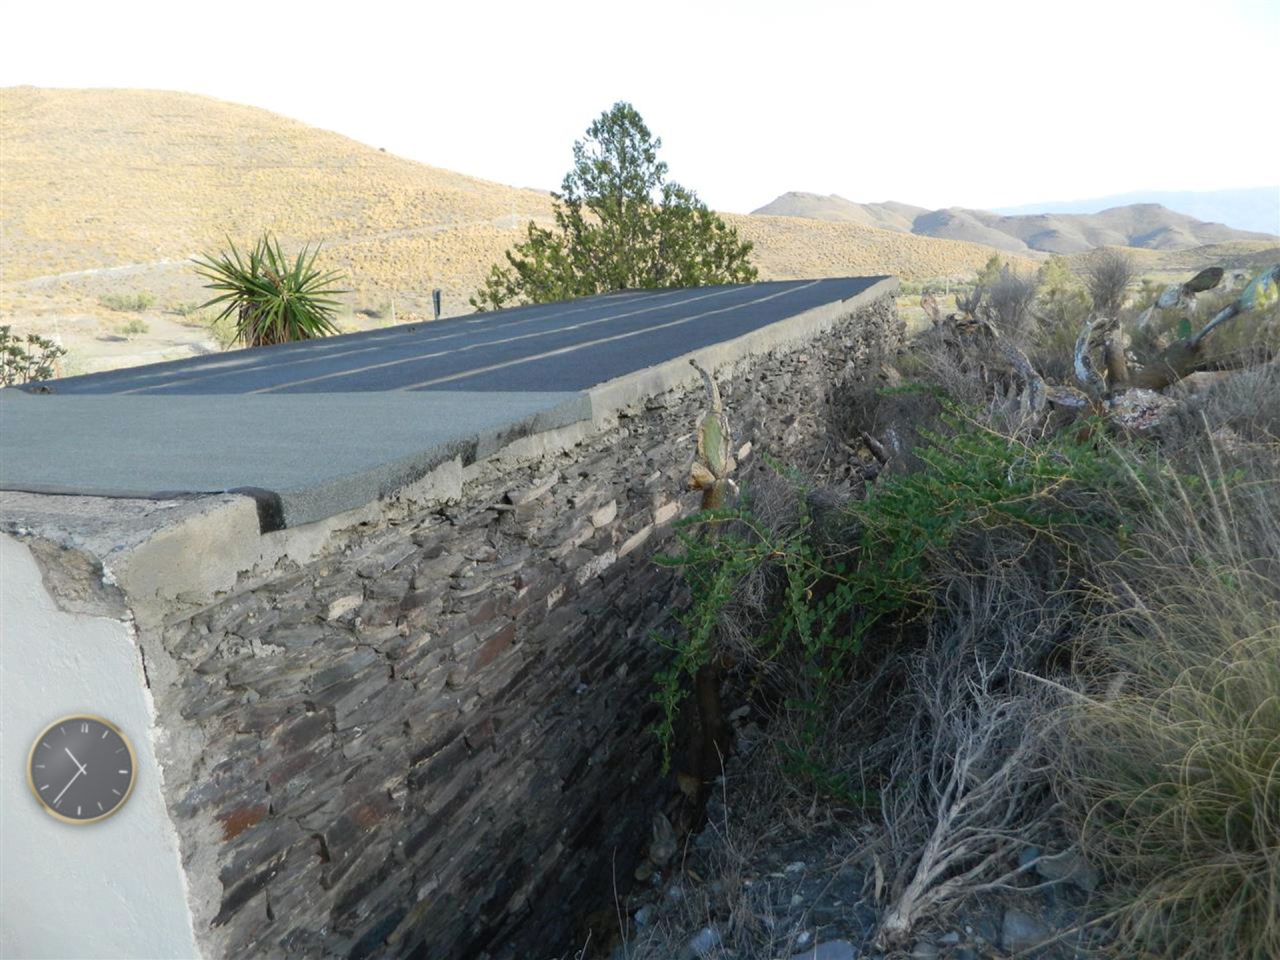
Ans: {"hour": 10, "minute": 36}
